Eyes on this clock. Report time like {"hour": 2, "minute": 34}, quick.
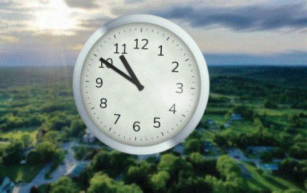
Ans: {"hour": 10, "minute": 50}
